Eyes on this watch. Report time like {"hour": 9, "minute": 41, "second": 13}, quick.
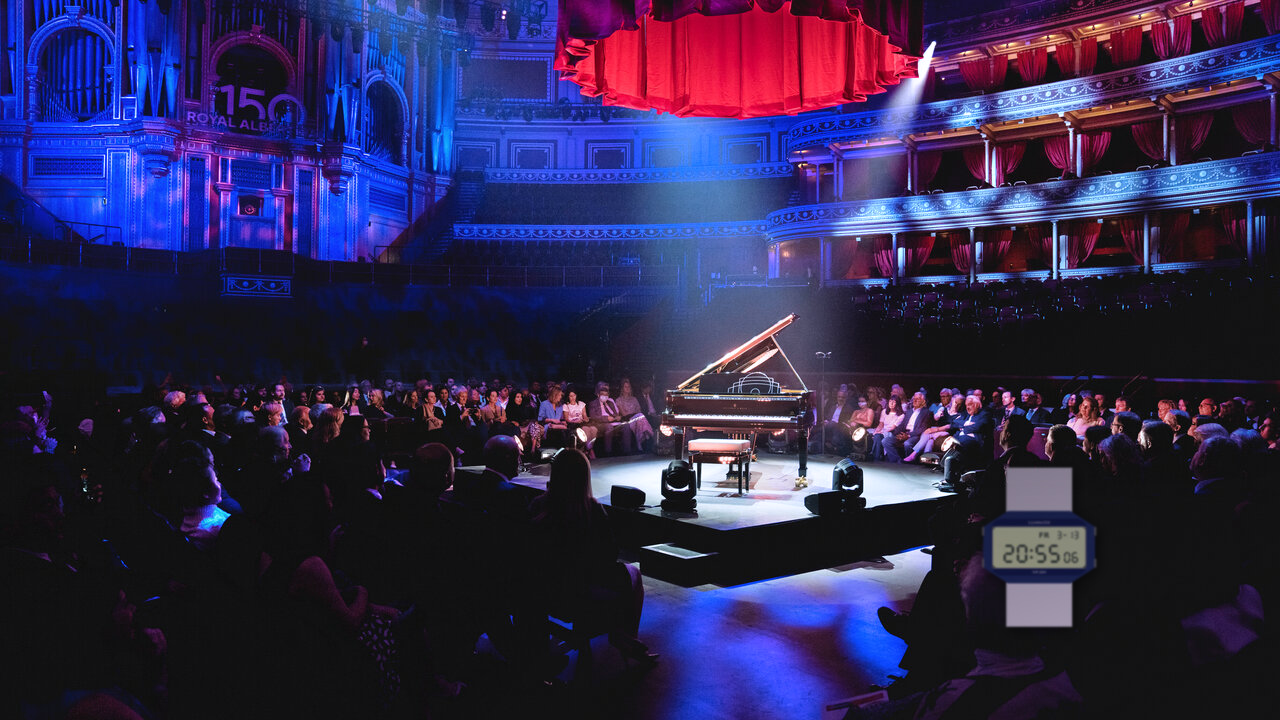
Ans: {"hour": 20, "minute": 55, "second": 6}
